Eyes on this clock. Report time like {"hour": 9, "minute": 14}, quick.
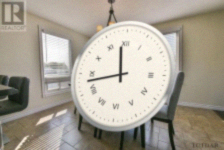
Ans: {"hour": 11, "minute": 43}
